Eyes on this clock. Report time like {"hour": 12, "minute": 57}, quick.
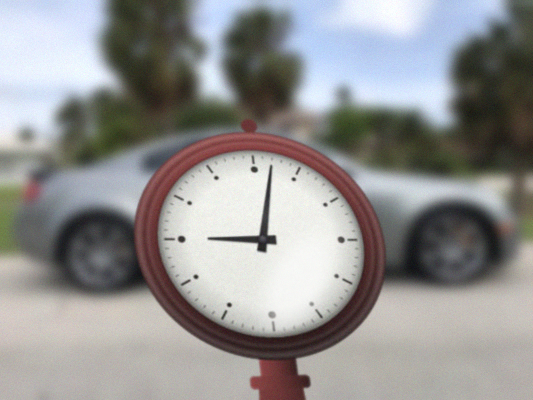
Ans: {"hour": 9, "minute": 2}
